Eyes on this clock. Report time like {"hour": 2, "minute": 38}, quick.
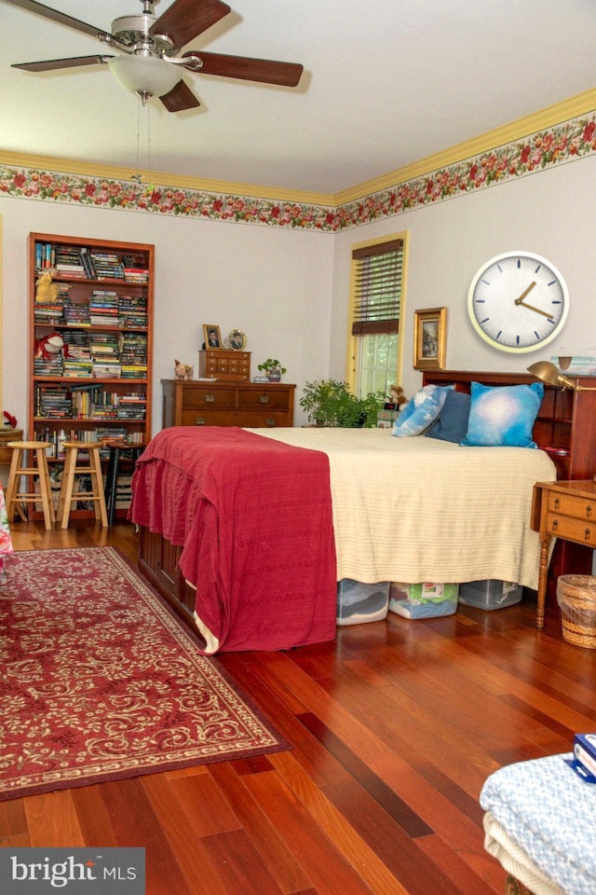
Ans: {"hour": 1, "minute": 19}
